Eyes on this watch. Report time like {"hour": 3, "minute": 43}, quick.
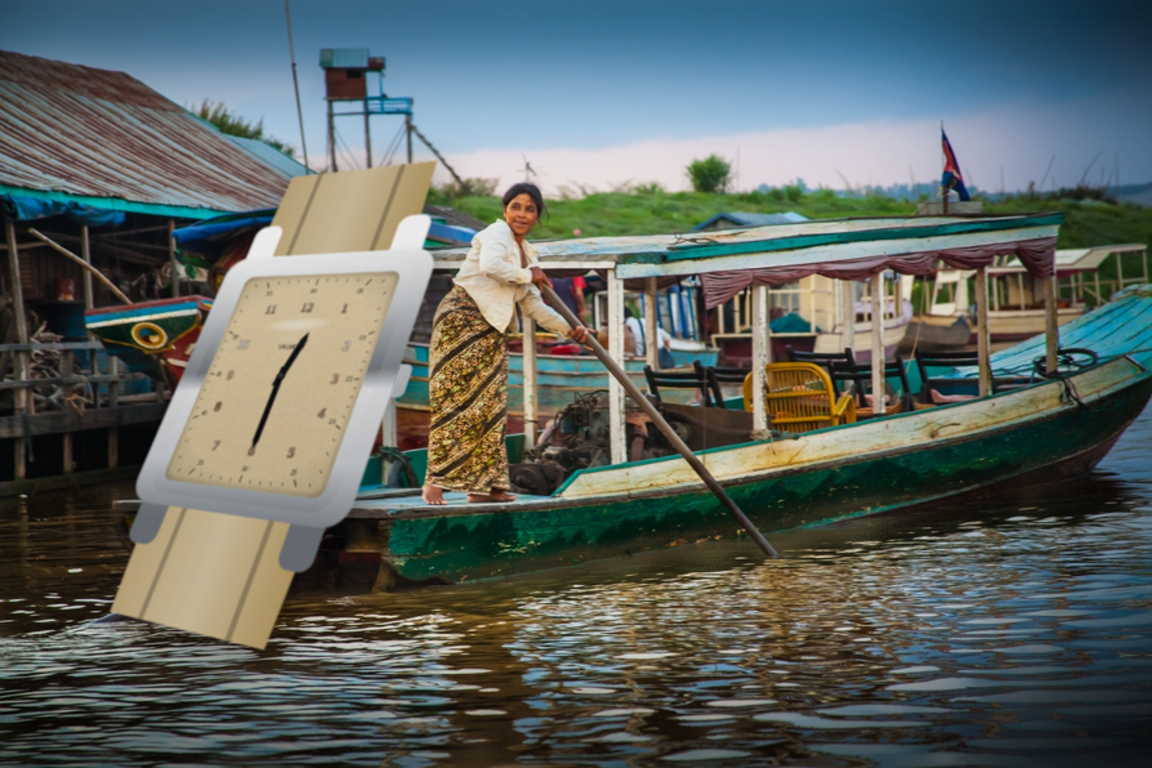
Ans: {"hour": 12, "minute": 30}
